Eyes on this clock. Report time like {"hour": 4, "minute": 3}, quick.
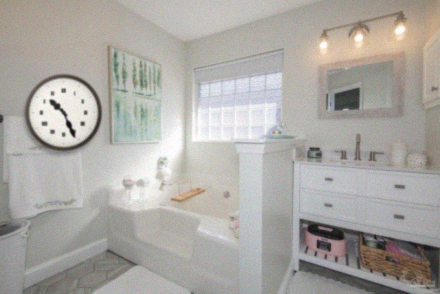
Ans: {"hour": 10, "minute": 26}
